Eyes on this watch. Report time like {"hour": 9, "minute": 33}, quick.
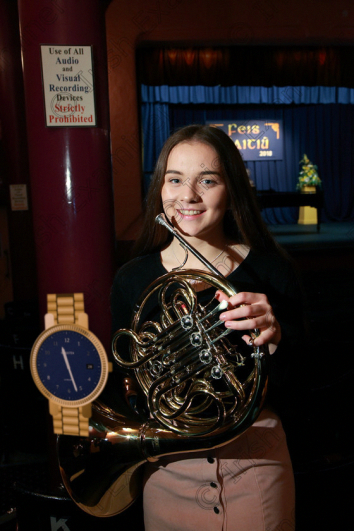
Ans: {"hour": 11, "minute": 27}
